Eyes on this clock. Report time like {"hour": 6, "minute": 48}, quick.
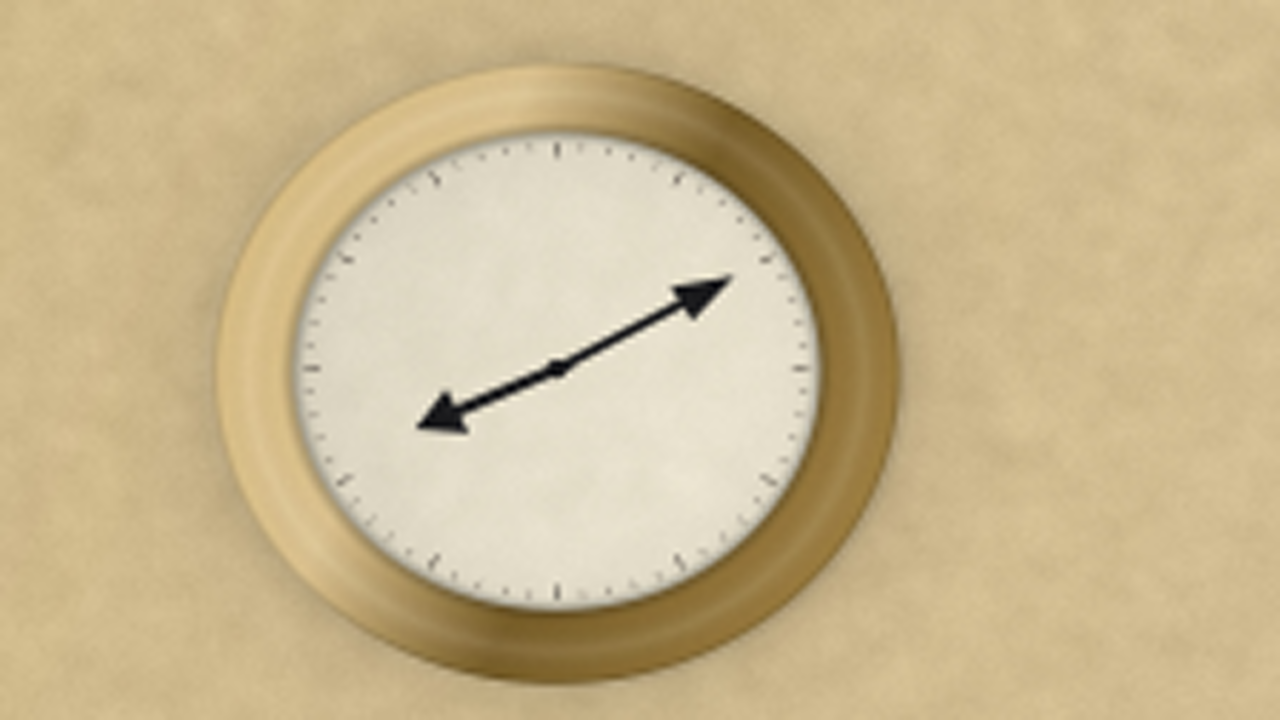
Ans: {"hour": 8, "minute": 10}
